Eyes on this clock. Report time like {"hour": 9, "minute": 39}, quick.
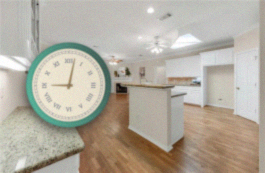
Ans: {"hour": 9, "minute": 2}
